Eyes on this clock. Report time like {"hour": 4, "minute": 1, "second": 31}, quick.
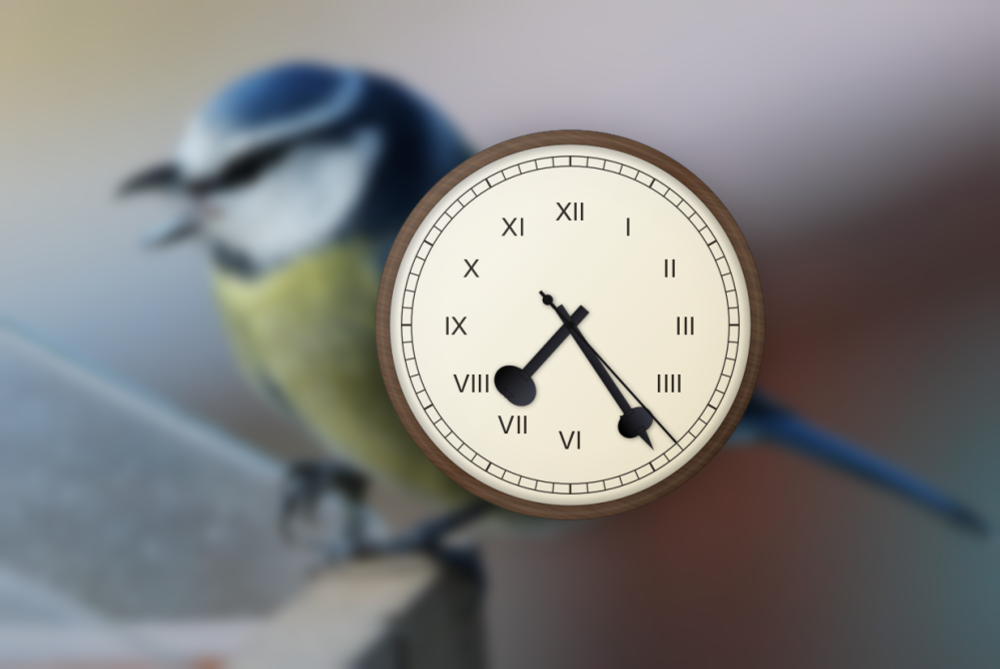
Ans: {"hour": 7, "minute": 24, "second": 23}
